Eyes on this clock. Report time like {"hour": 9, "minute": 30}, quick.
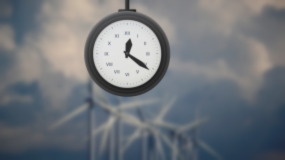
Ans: {"hour": 12, "minute": 21}
